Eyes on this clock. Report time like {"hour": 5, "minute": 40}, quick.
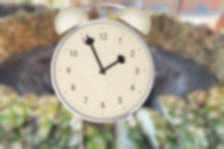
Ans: {"hour": 1, "minute": 56}
